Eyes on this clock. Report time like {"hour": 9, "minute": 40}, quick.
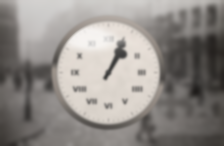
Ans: {"hour": 1, "minute": 4}
